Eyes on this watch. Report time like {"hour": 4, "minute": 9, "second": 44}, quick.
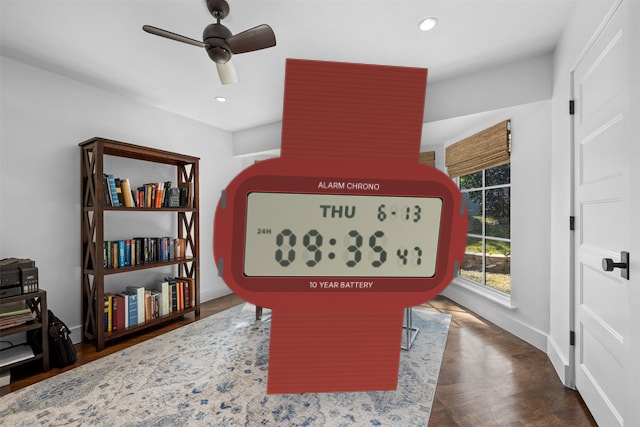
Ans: {"hour": 9, "minute": 35, "second": 47}
